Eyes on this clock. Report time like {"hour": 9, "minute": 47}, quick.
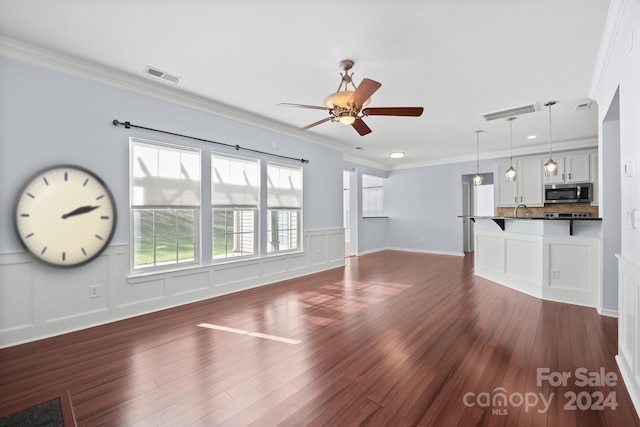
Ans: {"hour": 2, "minute": 12}
